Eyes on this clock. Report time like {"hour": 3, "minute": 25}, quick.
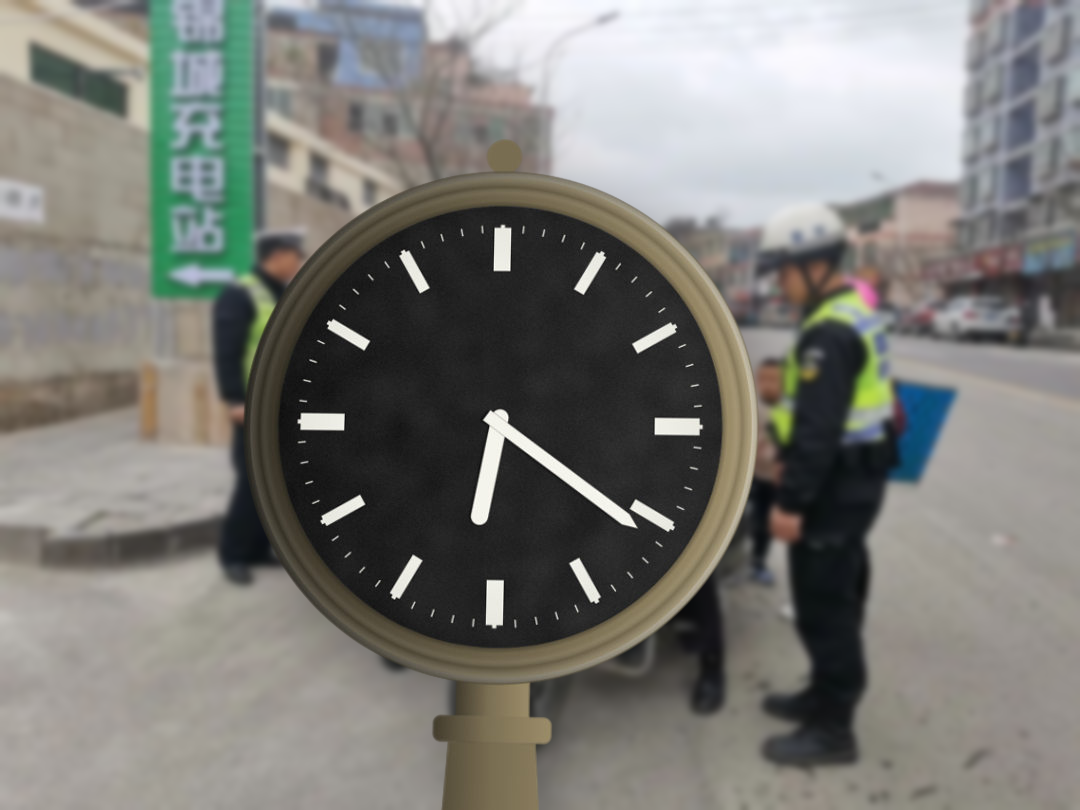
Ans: {"hour": 6, "minute": 21}
